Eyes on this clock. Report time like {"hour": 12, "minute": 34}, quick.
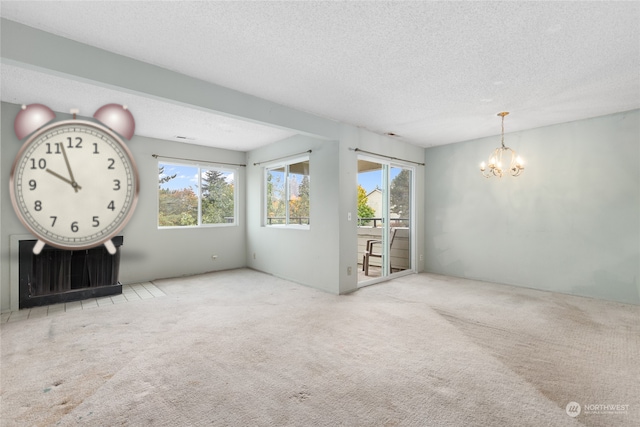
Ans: {"hour": 9, "minute": 57}
